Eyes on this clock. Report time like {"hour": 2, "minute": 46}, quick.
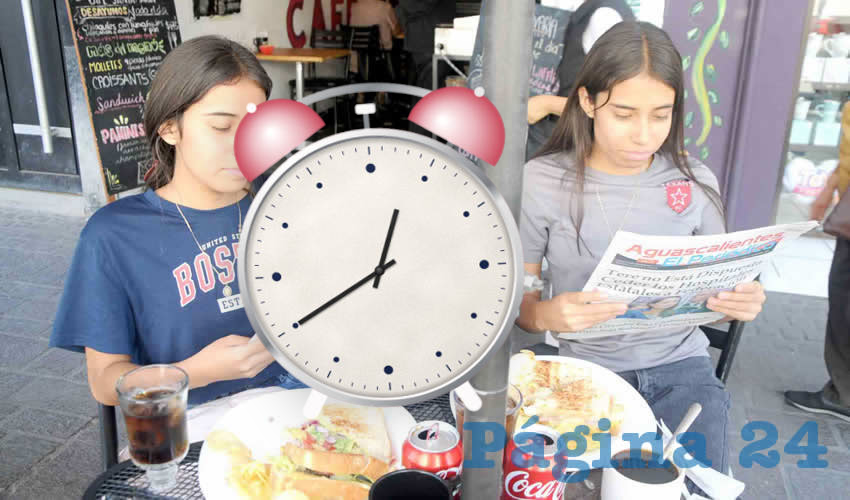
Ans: {"hour": 12, "minute": 40}
